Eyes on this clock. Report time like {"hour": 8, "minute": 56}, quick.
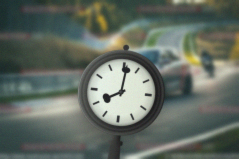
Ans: {"hour": 8, "minute": 1}
